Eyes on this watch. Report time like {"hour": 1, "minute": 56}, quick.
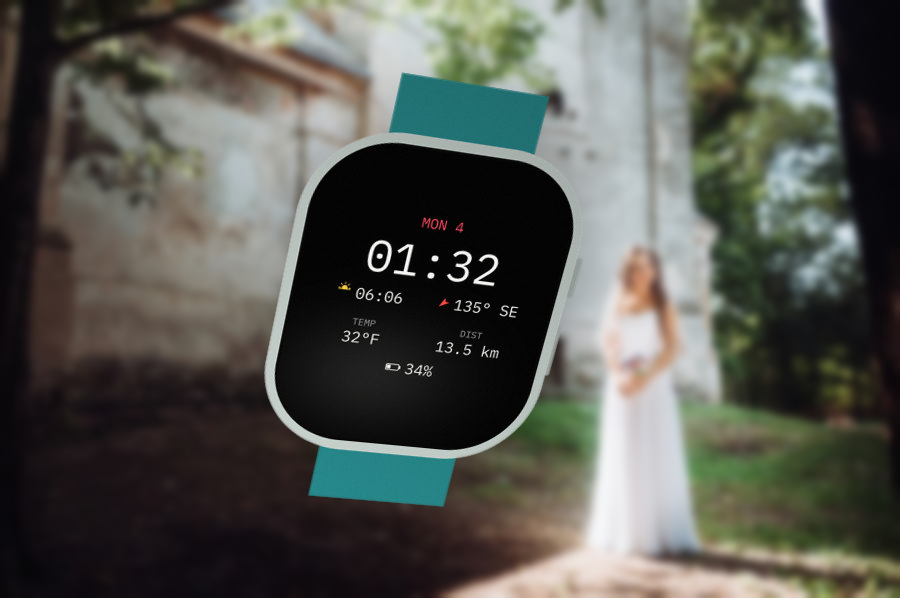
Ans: {"hour": 1, "minute": 32}
